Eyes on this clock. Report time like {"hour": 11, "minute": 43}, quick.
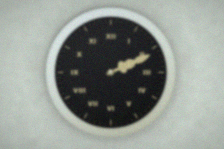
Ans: {"hour": 2, "minute": 11}
